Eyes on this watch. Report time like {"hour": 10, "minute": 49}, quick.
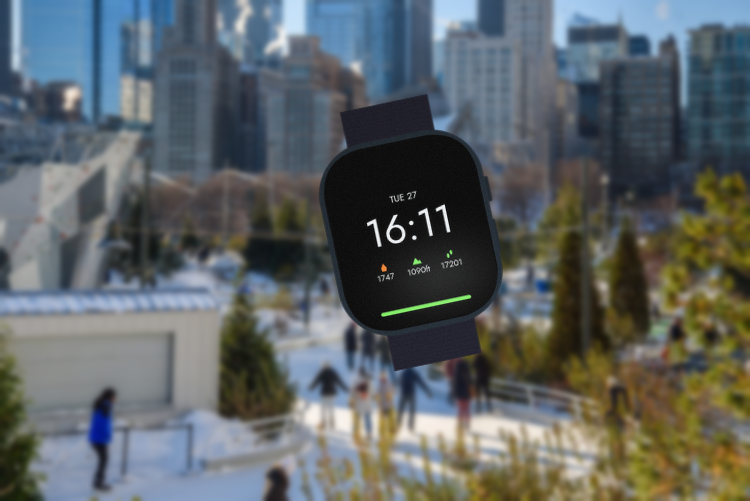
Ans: {"hour": 16, "minute": 11}
